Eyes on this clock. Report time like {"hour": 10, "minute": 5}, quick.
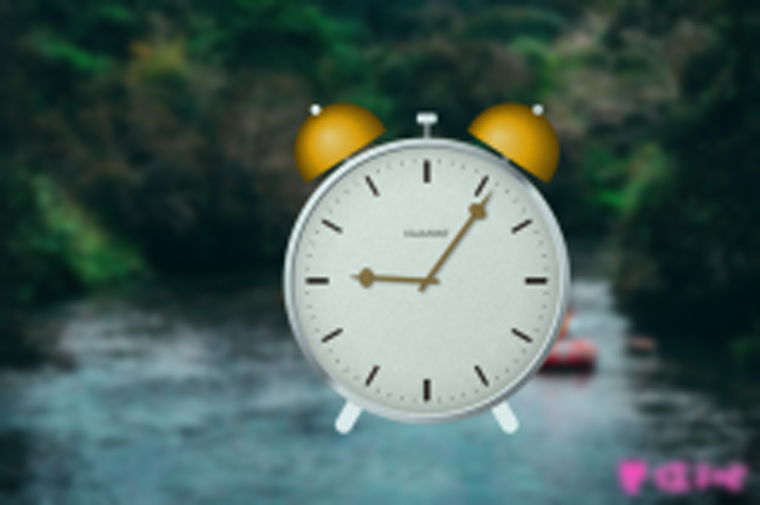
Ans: {"hour": 9, "minute": 6}
